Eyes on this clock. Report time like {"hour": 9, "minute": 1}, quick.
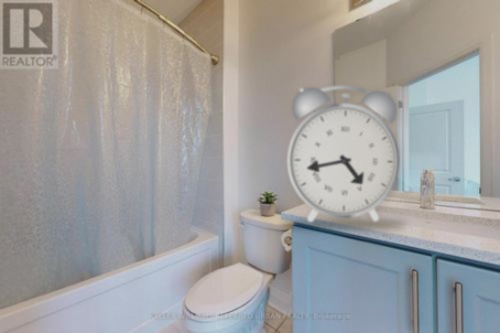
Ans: {"hour": 4, "minute": 43}
